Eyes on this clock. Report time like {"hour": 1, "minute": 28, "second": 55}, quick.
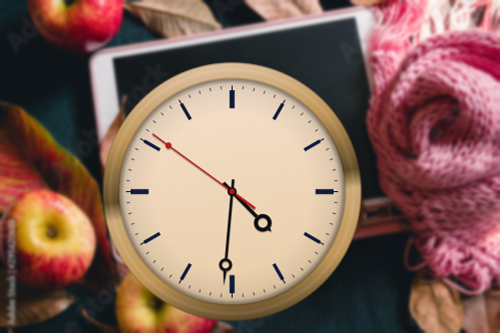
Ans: {"hour": 4, "minute": 30, "second": 51}
